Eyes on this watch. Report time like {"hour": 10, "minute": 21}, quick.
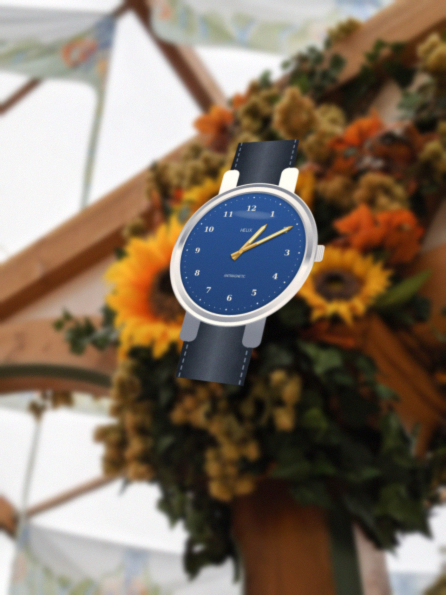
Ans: {"hour": 1, "minute": 10}
